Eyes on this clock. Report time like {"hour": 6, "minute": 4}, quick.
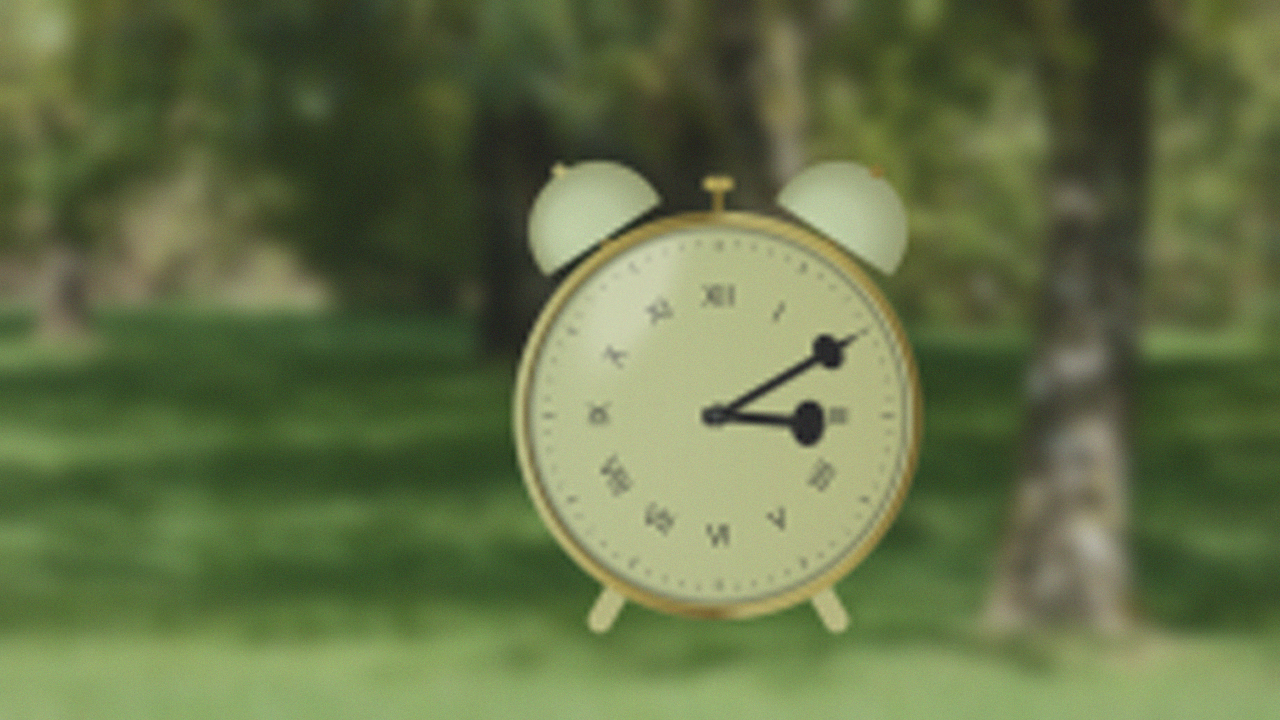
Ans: {"hour": 3, "minute": 10}
